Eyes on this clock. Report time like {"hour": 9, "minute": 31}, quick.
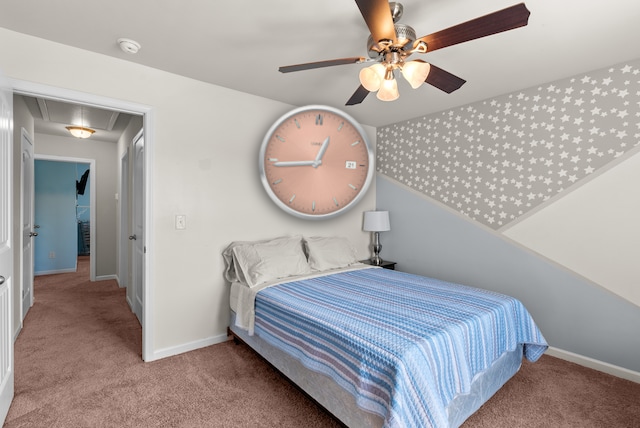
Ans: {"hour": 12, "minute": 44}
